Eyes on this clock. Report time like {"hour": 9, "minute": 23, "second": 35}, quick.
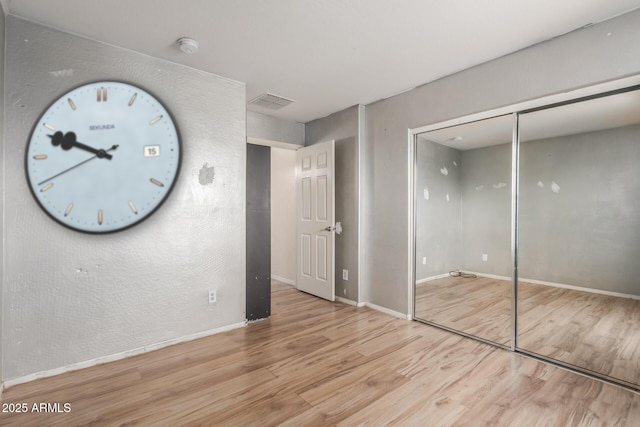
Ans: {"hour": 9, "minute": 48, "second": 41}
